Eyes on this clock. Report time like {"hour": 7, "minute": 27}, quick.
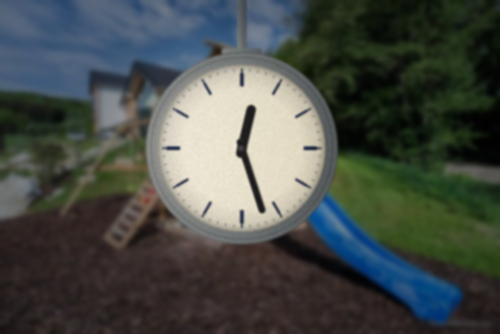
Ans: {"hour": 12, "minute": 27}
